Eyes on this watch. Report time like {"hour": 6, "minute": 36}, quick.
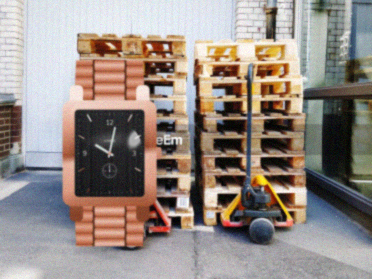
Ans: {"hour": 10, "minute": 2}
